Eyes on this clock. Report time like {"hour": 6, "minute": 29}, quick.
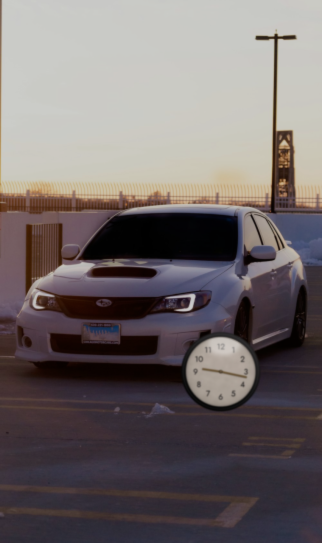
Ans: {"hour": 9, "minute": 17}
